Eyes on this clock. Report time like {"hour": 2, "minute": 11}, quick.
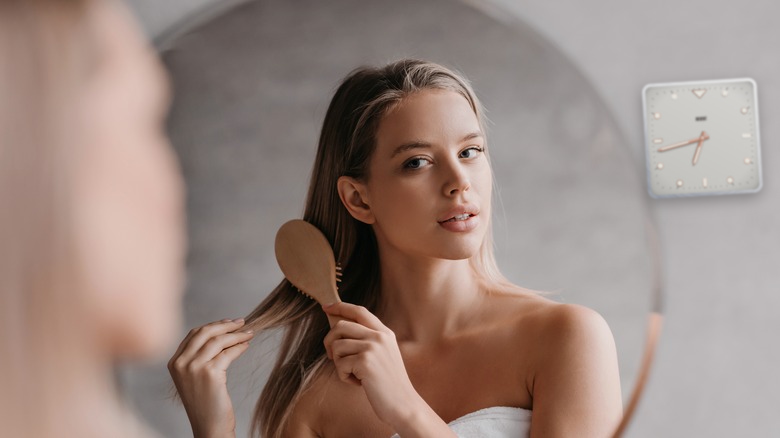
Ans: {"hour": 6, "minute": 43}
